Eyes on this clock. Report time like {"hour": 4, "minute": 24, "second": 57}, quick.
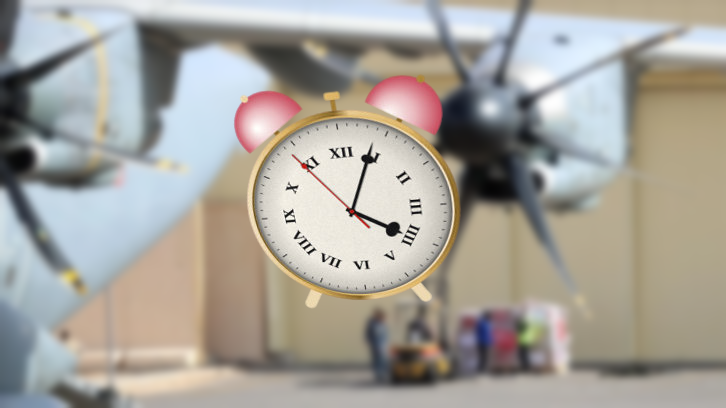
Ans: {"hour": 4, "minute": 3, "second": 54}
